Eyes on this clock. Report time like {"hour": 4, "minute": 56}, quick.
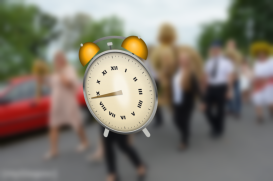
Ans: {"hour": 8, "minute": 44}
